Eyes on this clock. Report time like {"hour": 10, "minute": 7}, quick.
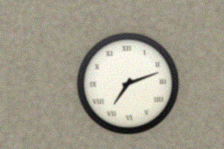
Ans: {"hour": 7, "minute": 12}
